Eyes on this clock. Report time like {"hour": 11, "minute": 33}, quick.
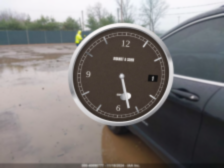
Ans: {"hour": 5, "minute": 27}
